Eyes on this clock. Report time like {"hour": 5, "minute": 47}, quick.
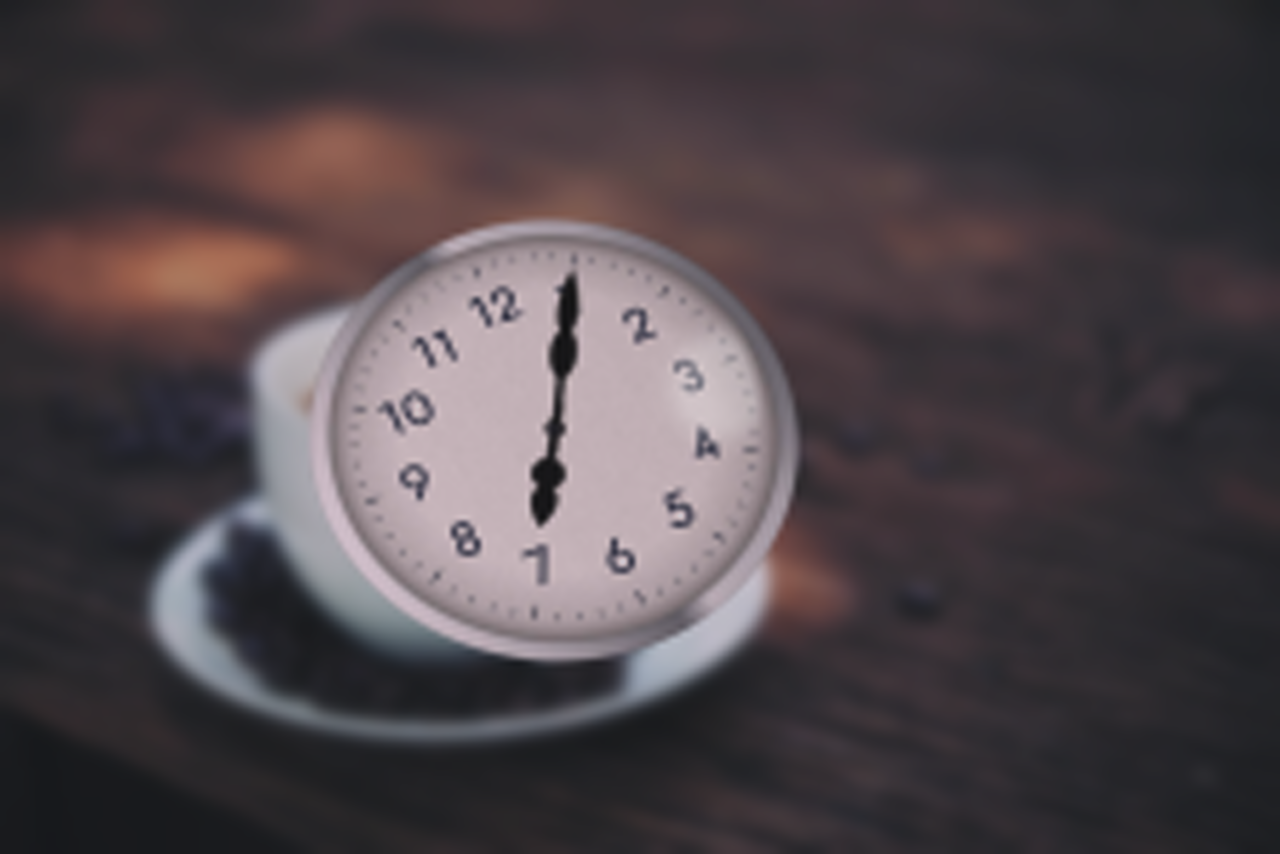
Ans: {"hour": 7, "minute": 5}
